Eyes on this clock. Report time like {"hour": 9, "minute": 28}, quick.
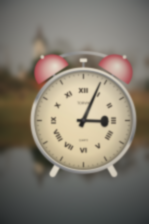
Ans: {"hour": 3, "minute": 4}
